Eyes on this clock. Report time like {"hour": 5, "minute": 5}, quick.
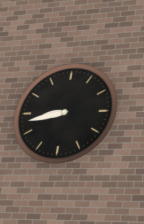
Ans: {"hour": 8, "minute": 43}
